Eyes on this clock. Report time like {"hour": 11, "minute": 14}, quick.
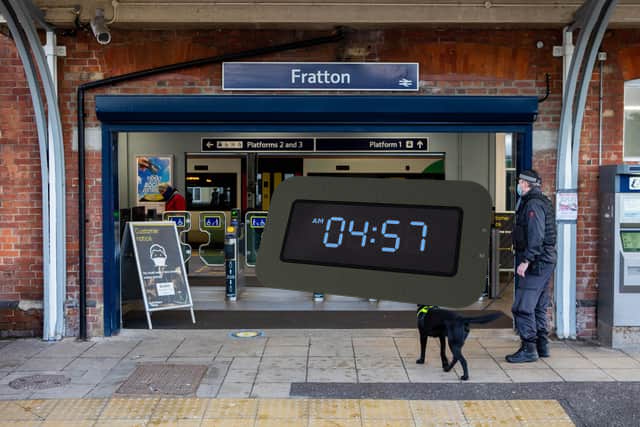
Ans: {"hour": 4, "minute": 57}
